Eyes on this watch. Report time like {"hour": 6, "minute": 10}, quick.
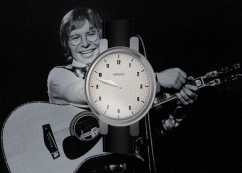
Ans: {"hour": 9, "minute": 48}
